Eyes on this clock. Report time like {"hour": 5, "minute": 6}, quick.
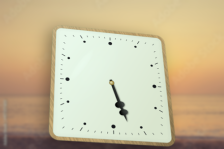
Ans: {"hour": 5, "minute": 27}
